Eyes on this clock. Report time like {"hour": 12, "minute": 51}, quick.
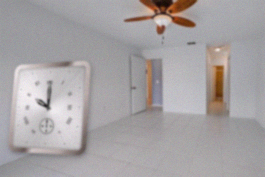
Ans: {"hour": 10, "minute": 0}
